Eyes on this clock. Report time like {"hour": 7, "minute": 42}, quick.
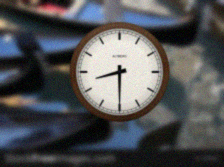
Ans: {"hour": 8, "minute": 30}
